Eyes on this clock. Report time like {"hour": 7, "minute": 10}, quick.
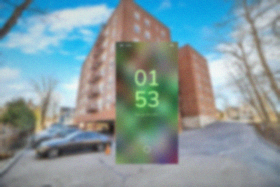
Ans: {"hour": 1, "minute": 53}
